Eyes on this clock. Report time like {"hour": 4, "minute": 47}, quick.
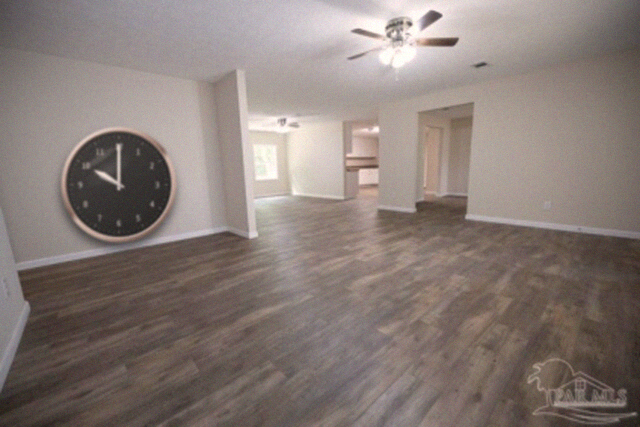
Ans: {"hour": 10, "minute": 0}
